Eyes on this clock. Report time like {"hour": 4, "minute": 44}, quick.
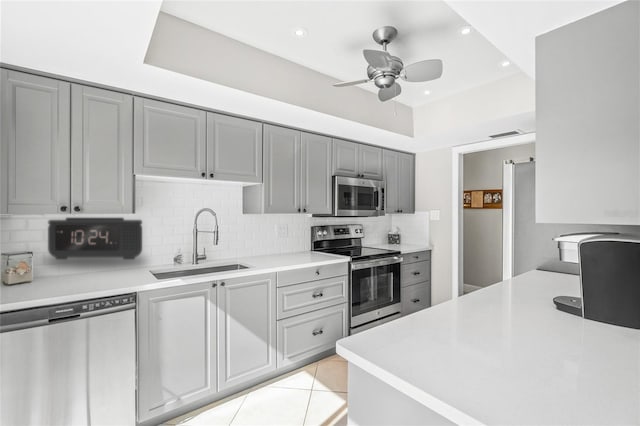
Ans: {"hour": 10, "minute": 24}
